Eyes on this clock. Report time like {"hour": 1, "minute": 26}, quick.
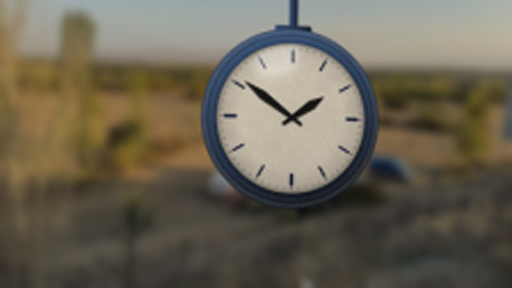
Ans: {"hour": 1, "minute": 51}
